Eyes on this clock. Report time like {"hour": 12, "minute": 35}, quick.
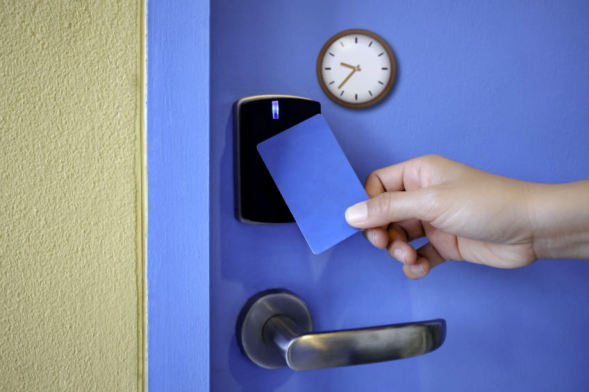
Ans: {"hour": 9, "minute": 37}
